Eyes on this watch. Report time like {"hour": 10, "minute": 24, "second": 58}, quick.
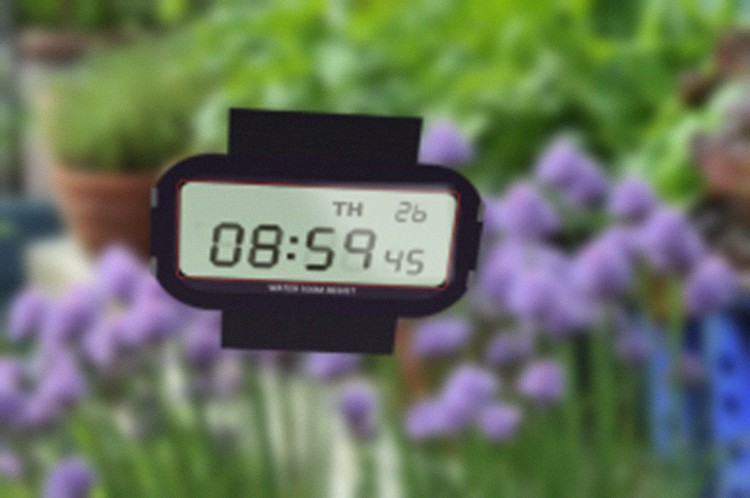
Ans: {"hour": 8, "minute": 59, "second": 45}
